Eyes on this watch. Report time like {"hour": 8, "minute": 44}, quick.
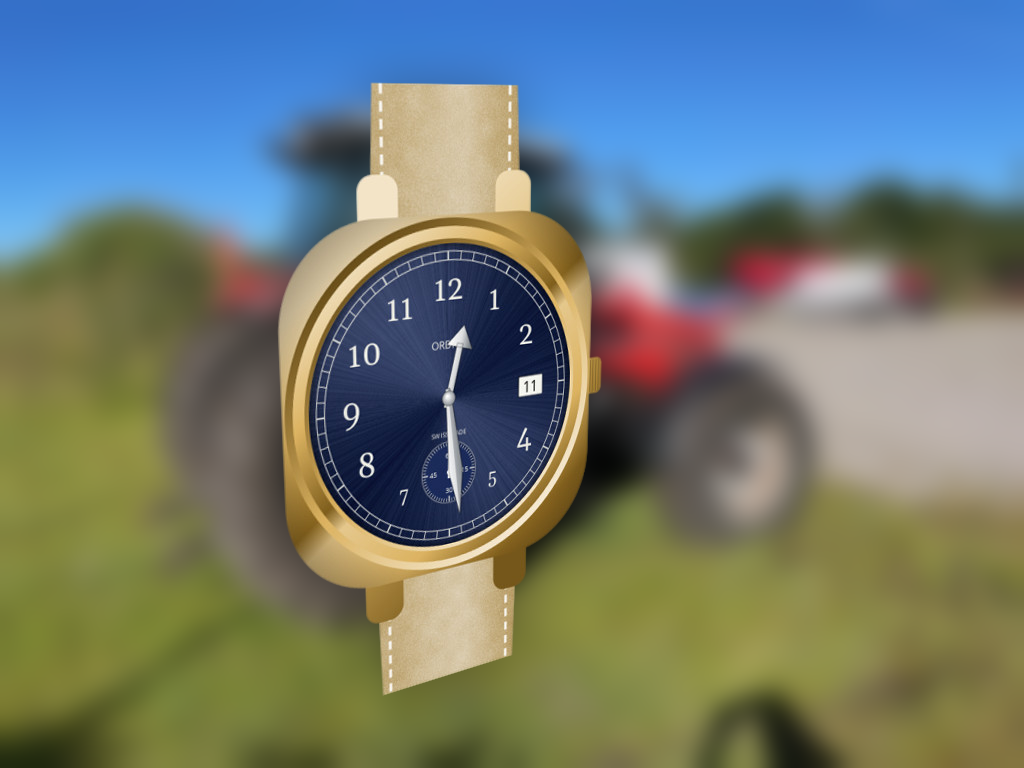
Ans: {"hour": 12, "minute": 29}
